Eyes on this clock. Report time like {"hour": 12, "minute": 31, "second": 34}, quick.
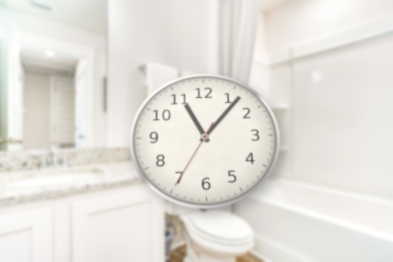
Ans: {"hour": 11, "minute": 6, "second": 35}
